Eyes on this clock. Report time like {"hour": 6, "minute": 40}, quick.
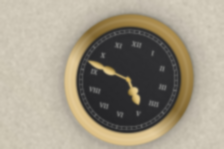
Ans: {"hour": 4, "minute": 47}
